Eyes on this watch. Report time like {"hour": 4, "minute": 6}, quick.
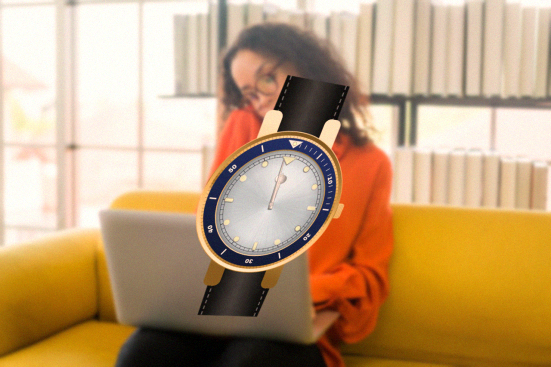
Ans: {"hour": 11, "minute": 59}
